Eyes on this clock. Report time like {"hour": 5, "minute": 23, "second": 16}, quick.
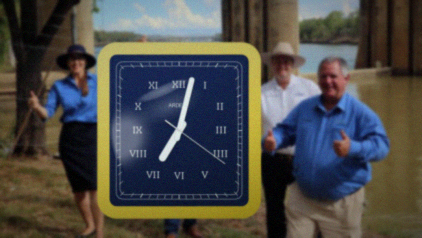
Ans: {"hour": 7, "minute": 2, "second": 21}
